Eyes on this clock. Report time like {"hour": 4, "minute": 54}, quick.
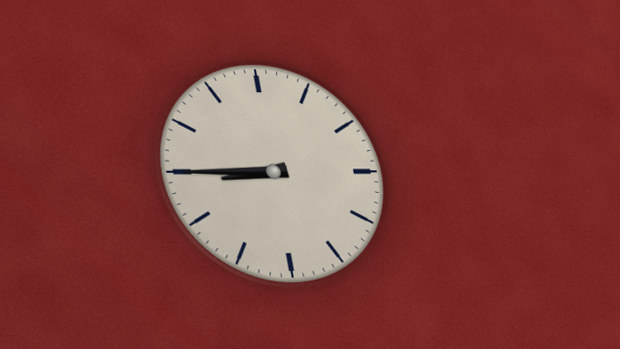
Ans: {"hour": 8, "minute": 45}
